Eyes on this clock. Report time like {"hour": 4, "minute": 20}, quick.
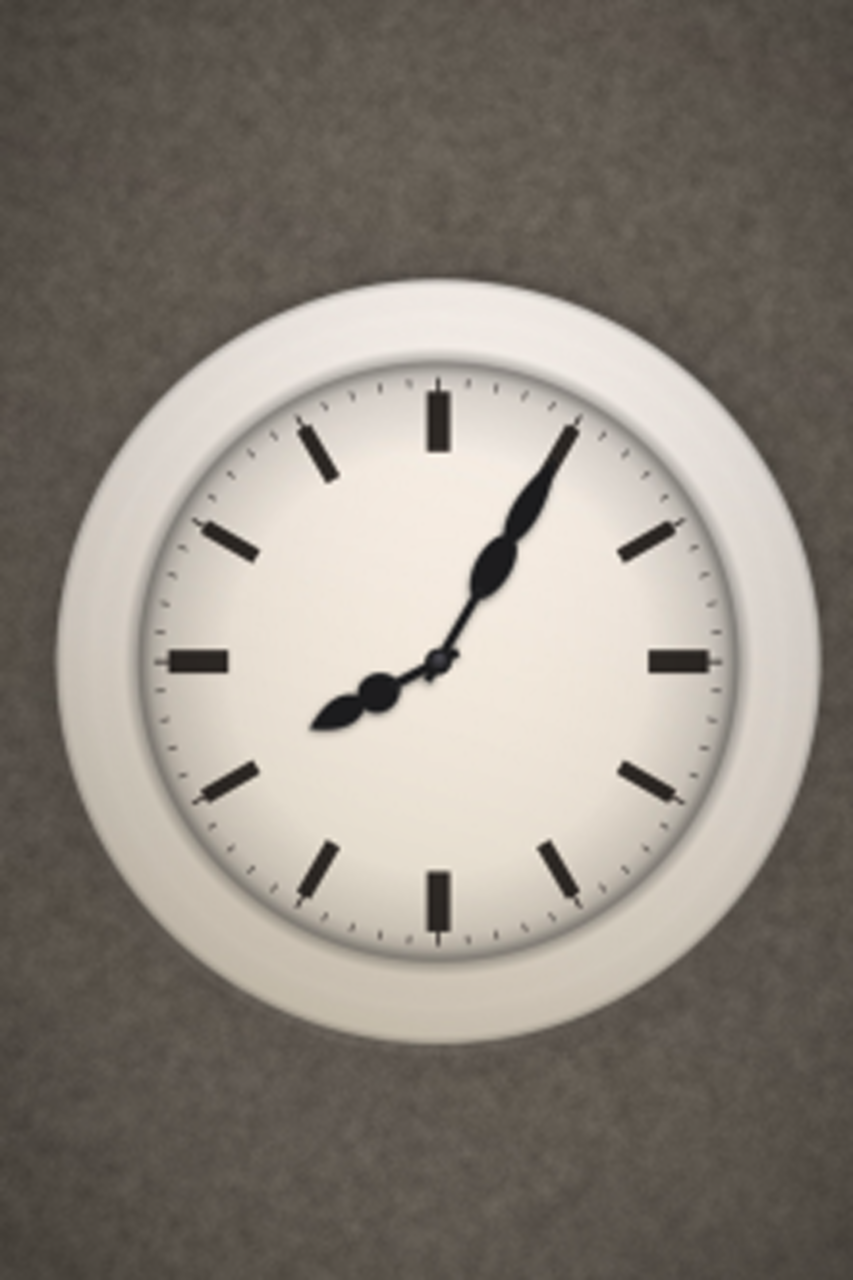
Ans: {"hour": 8, "minute": 5}
